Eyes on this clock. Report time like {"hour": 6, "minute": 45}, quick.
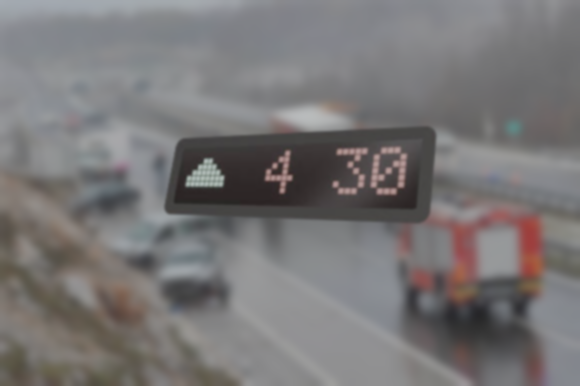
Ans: {"hour": 4, "minute": 30}
